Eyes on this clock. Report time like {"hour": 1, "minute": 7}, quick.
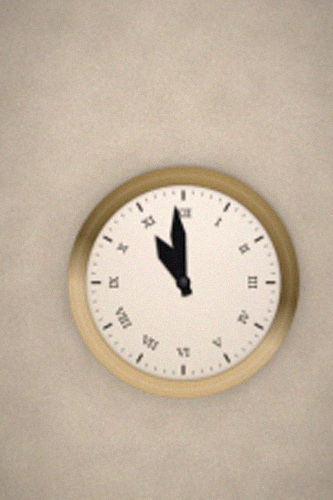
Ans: {"hour": 10, "minute": 59}
